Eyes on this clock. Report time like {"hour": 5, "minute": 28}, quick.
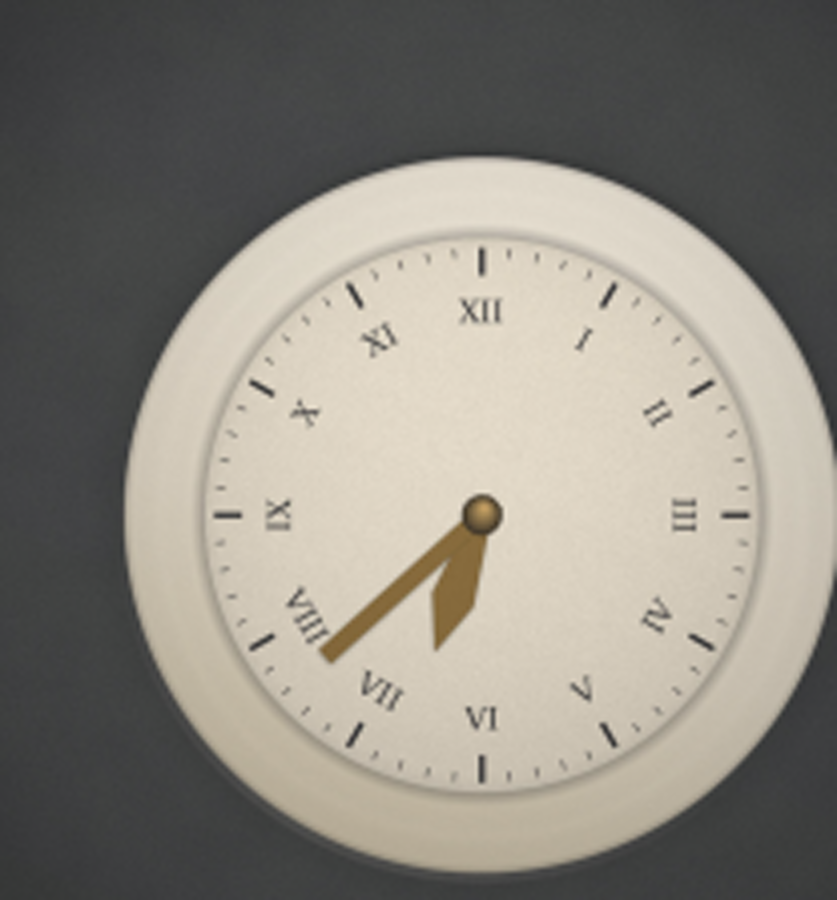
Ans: {"hour": 6, "minute": 38}
